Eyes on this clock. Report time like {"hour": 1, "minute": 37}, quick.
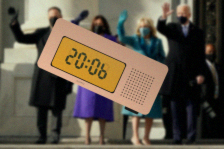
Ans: {"hour": 20, "minute": 6}
